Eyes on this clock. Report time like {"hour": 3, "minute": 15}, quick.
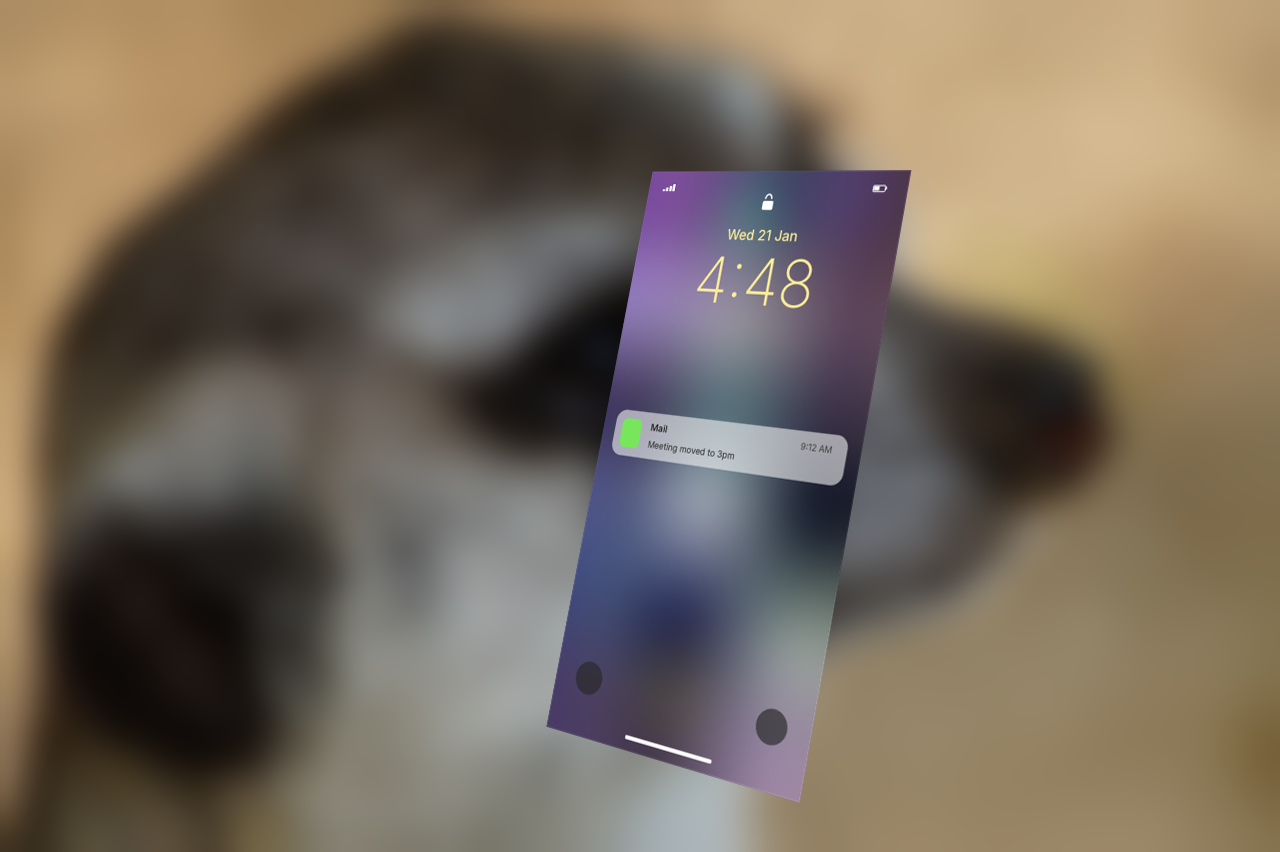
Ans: {"hour": 4, "minute": 48}
